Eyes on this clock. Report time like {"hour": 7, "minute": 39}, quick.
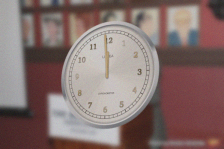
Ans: {"hour": 11, "minute": 59}
